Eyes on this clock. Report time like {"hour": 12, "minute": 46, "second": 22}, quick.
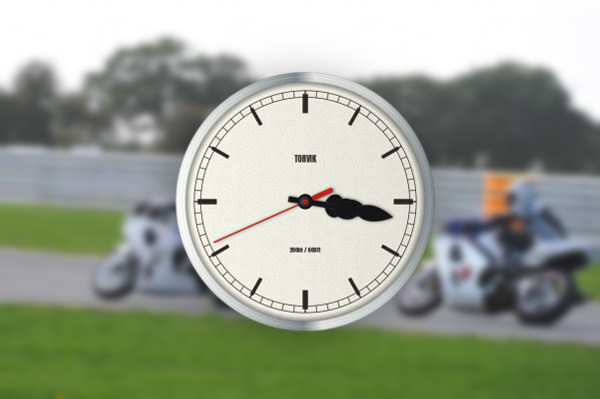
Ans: {"hour": 3, "minute": 16, "second": 41}
